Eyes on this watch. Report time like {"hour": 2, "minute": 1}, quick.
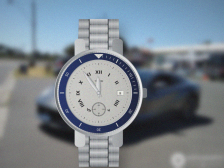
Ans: {"hour": 11, "minute": 54}
